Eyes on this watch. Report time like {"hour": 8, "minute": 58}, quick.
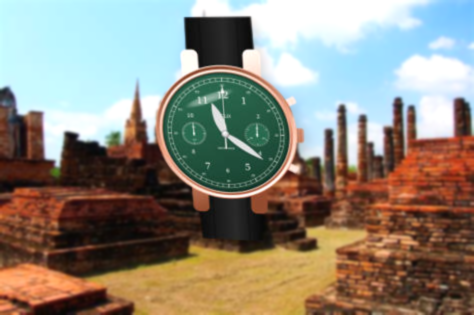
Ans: {"hour": 11, "minute": 21}
